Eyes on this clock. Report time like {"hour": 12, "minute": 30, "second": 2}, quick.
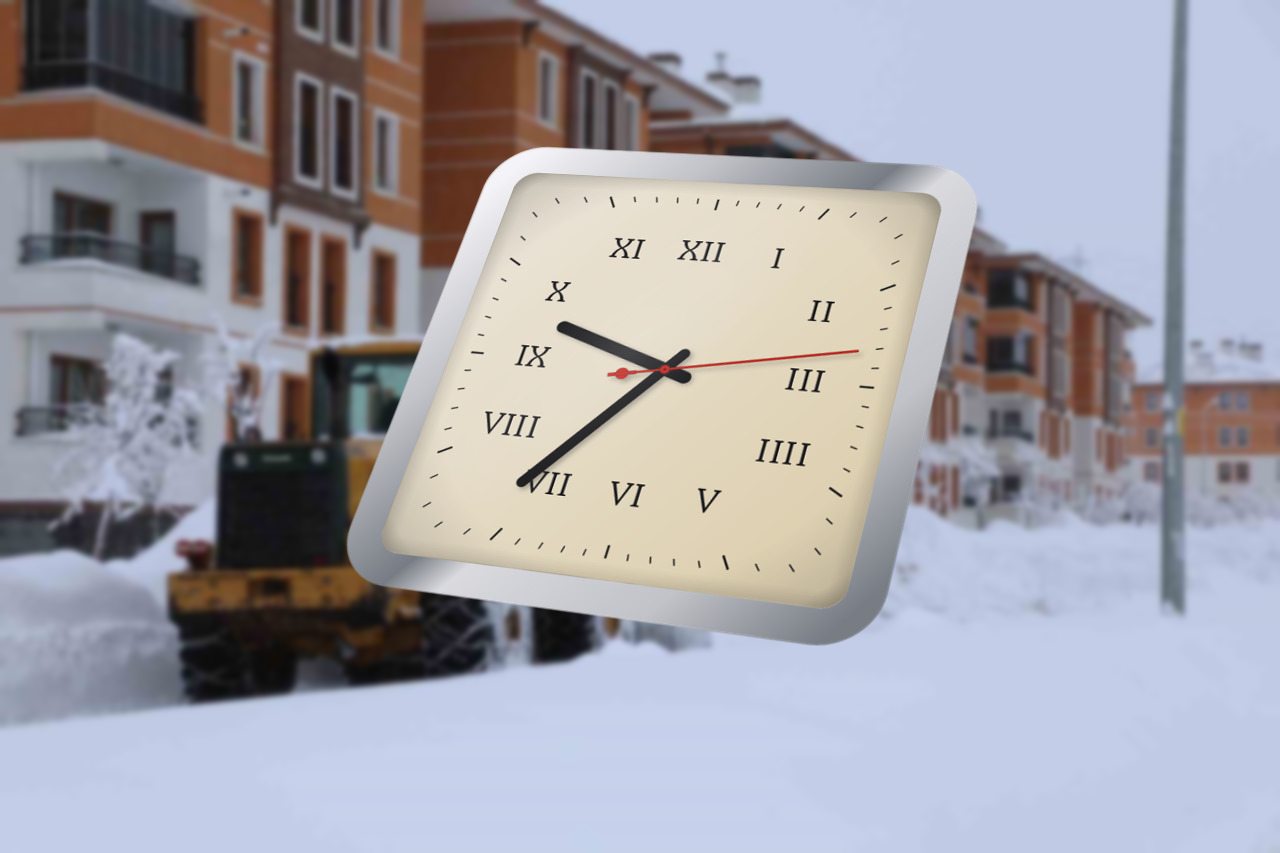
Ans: {"hour": 9, "minute": 36, "second": 13}
